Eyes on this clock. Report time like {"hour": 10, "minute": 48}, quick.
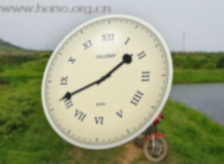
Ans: {"hour": 1, "minute": 41}
